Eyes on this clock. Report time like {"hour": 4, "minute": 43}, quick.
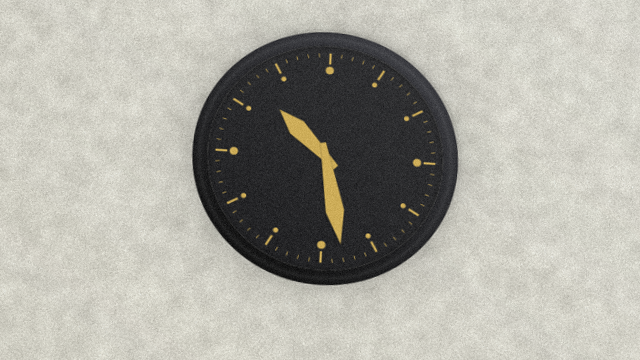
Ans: {"hour": 10, "minute": 28}
